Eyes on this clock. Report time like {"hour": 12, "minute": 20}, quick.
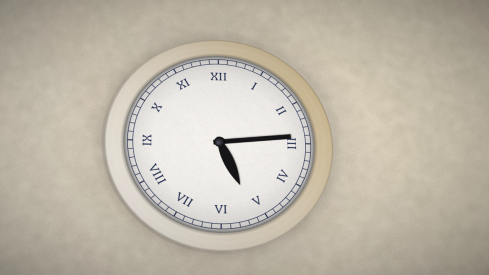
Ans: {"hour": 5, "minute": 14}
